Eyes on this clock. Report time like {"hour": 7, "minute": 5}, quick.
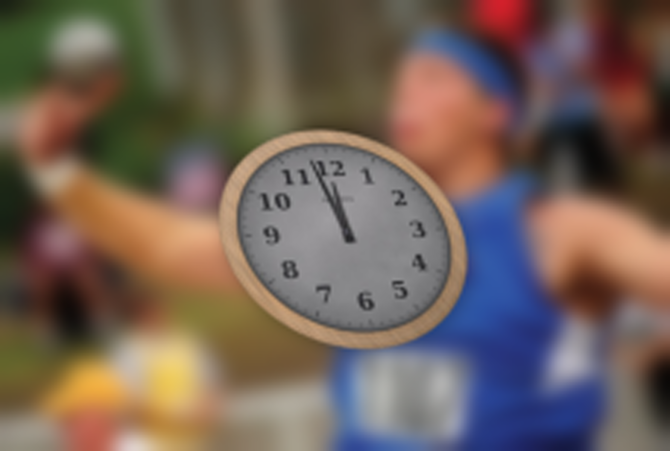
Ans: {"hour": 11, "minute": 58}
